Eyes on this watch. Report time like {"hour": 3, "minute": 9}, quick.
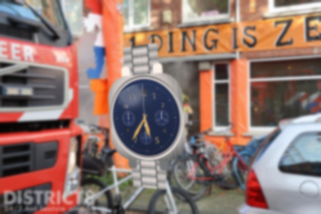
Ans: {"hour": 5, "minute": 36}
